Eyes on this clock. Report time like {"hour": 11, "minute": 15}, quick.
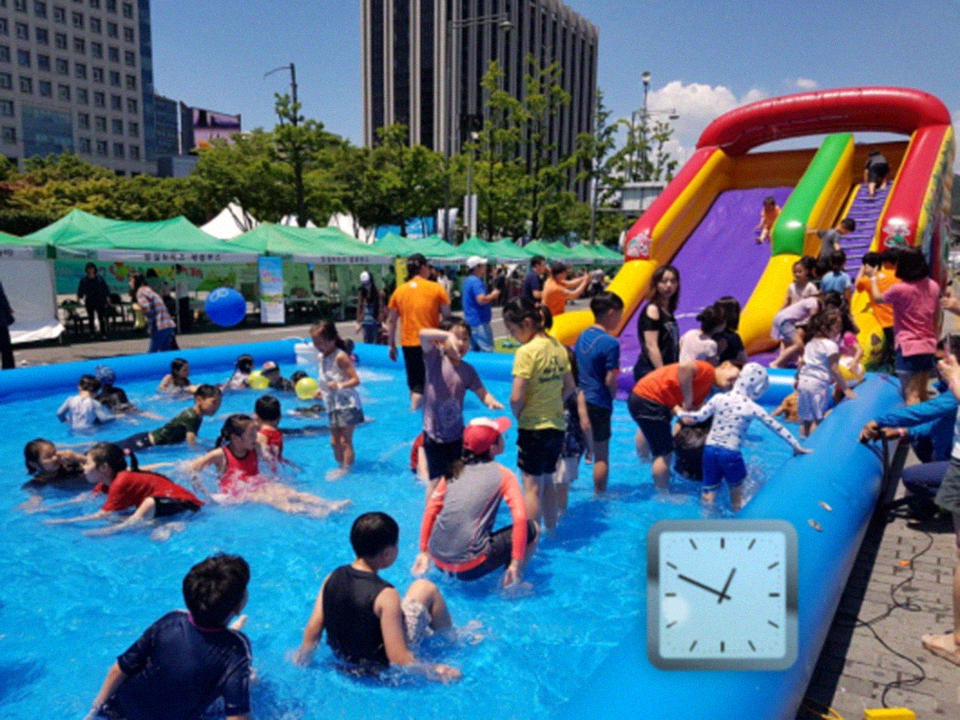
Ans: {"hour": 12, "minute": 49}
